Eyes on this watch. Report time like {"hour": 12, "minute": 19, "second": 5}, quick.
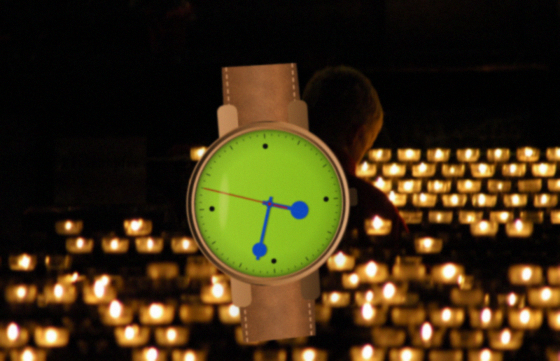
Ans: {"hour": 3, "minute": 32, "second": 48}
